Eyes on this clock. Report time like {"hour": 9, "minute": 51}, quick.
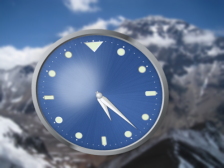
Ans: {"hour": 5, "minute": 23}
